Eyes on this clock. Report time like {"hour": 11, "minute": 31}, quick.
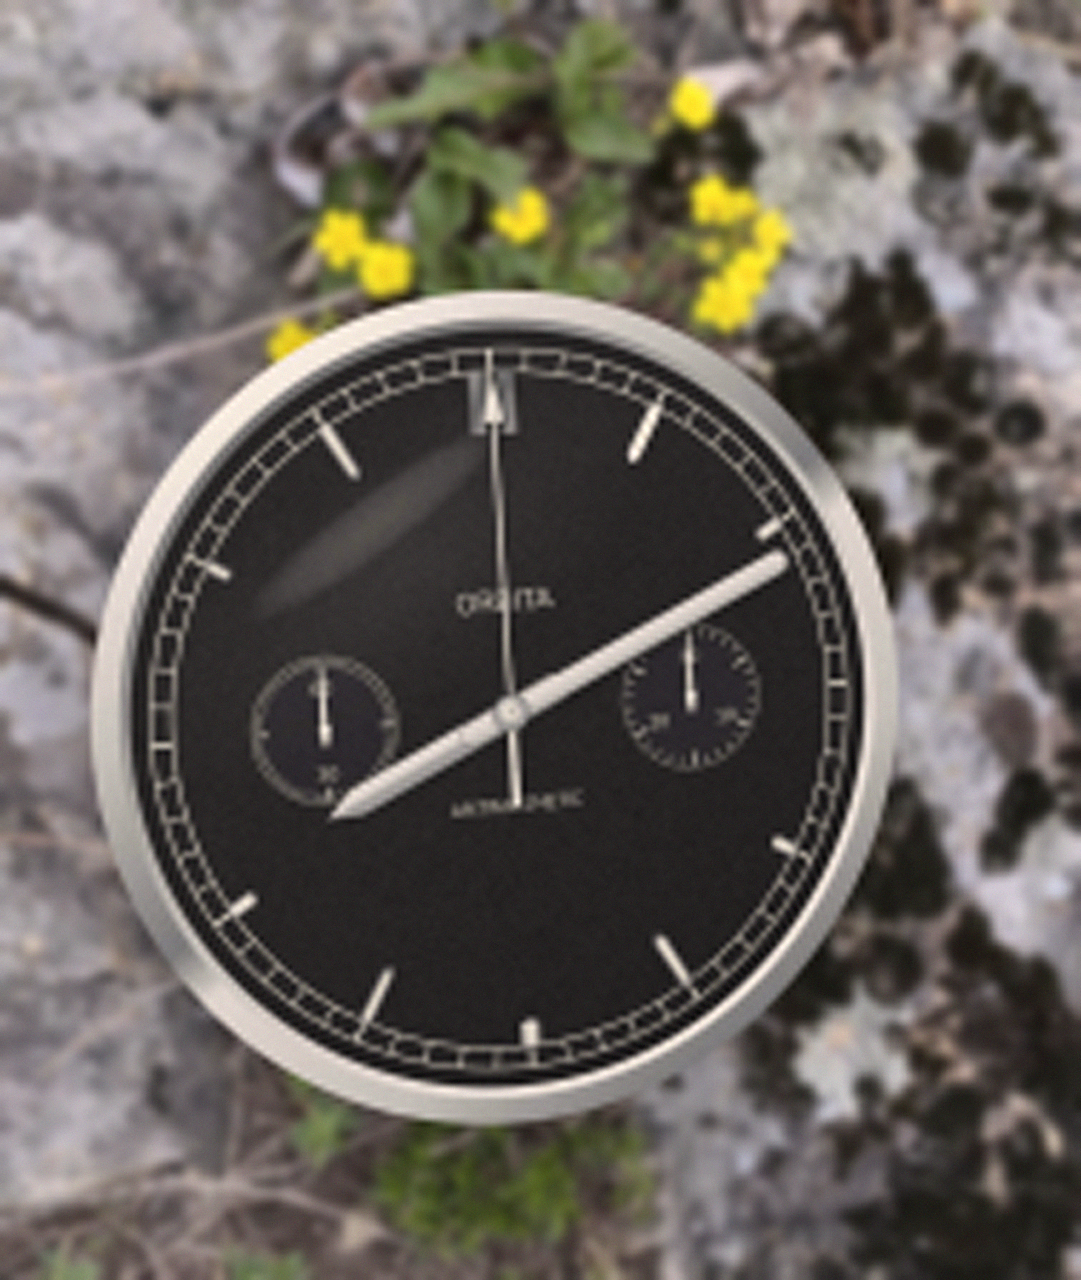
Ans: {"hour": 8, "minute": 11}
